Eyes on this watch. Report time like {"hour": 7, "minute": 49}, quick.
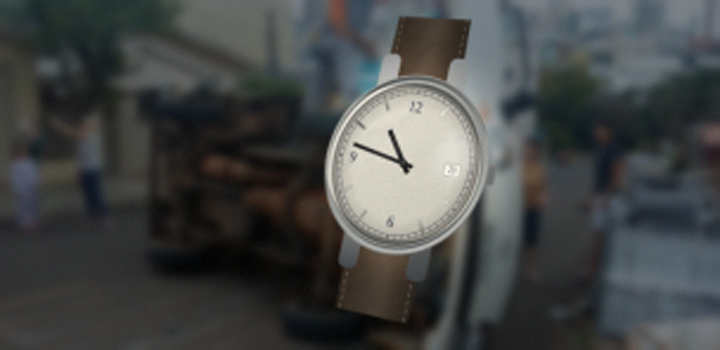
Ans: {"hour": 10, "minute": 47}
